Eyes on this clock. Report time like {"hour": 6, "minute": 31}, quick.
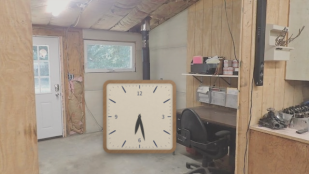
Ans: {"hour": 6, "minute": 28}
